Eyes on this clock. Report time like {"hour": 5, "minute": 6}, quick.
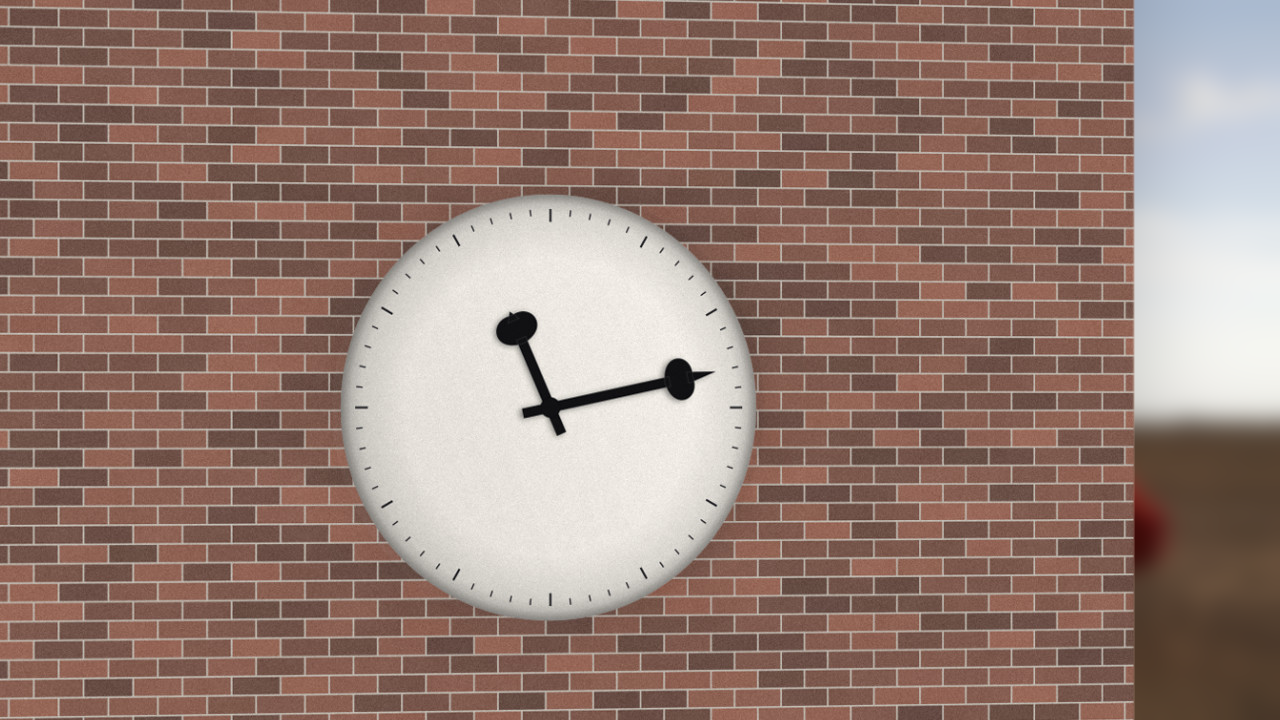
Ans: {"hour": 11, "minute": 13}
